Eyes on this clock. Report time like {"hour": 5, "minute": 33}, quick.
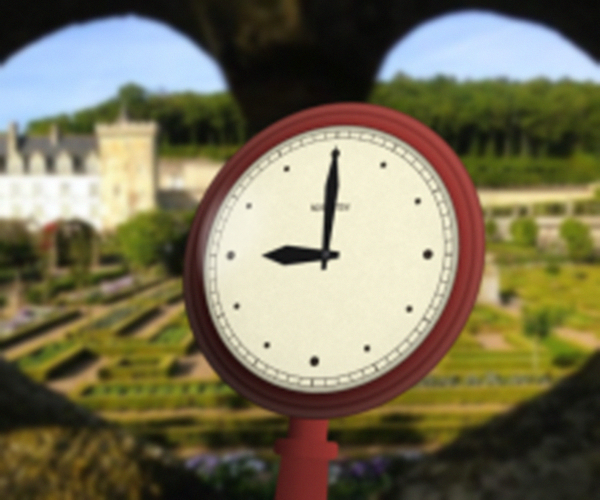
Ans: {"hour": 9, "minute": 0}
